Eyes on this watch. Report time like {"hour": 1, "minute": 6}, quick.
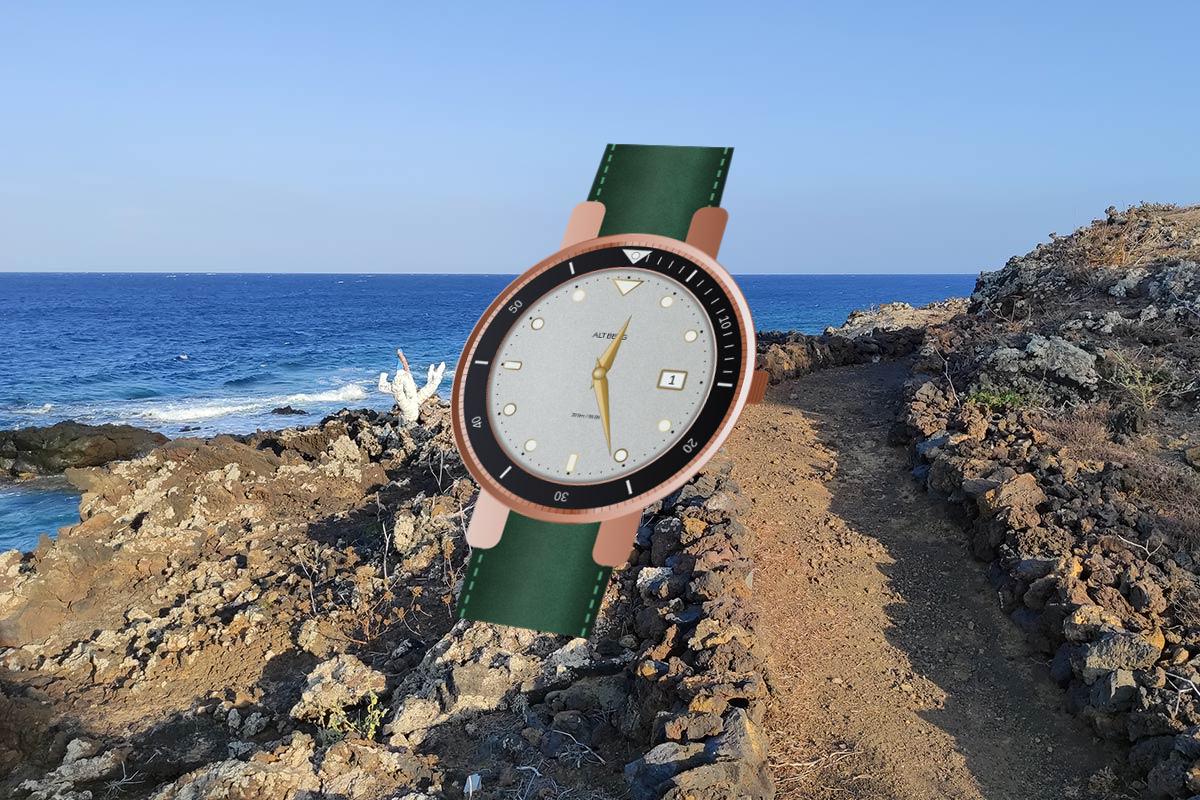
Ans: {"hour": 12, "minute": 26}
